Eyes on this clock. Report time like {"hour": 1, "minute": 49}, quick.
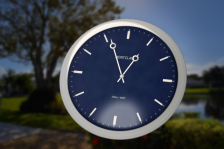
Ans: {"hour": 12, "minute": 56}
